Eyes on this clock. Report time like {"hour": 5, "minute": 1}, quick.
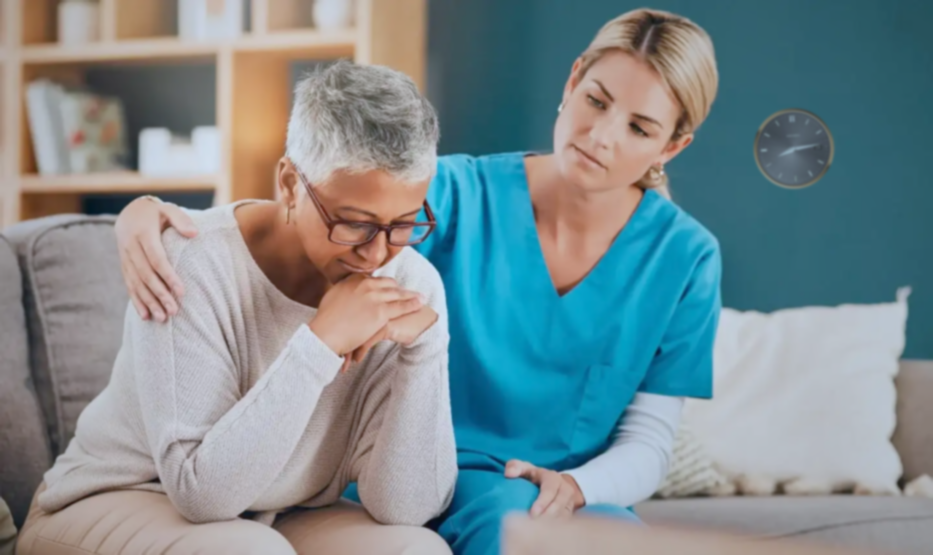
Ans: {"hour": 8, "minute": 14}
